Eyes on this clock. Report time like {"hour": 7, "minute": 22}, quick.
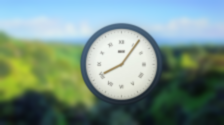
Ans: {"hour": 8, "minute": 6}
